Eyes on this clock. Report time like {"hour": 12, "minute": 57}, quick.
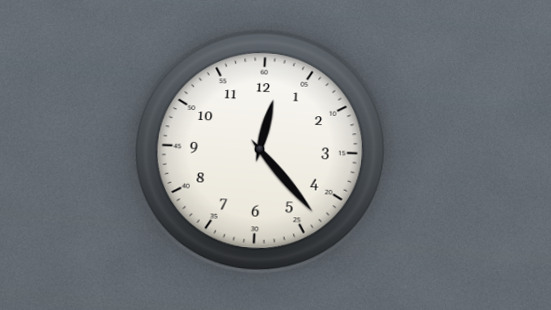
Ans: {"hour": 12, "minute": 23}
